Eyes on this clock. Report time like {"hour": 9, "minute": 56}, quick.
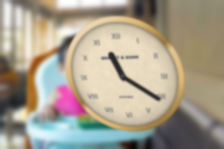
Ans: {"hour": 11, "minute": 21}
